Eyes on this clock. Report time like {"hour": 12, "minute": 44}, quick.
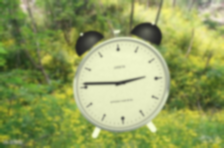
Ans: {"hour": 2, "minute": 46}
